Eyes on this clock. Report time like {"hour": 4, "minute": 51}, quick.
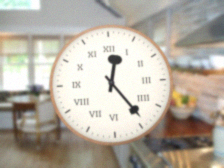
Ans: {"hour": 12, "minute": 24}
